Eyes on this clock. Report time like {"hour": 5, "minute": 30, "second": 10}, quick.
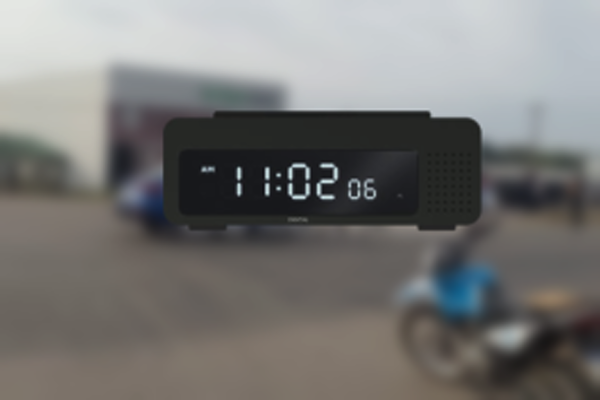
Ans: {"hour": 11, "minute": 2, "second": 6}
